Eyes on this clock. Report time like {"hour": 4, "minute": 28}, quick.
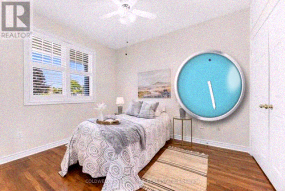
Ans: {"hour": 5, "minute": 28}
